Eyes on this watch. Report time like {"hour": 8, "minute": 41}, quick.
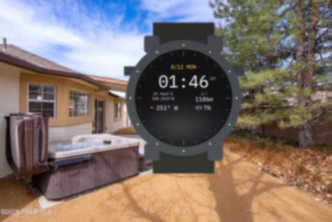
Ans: {"hour": 1, "minute": 46}
